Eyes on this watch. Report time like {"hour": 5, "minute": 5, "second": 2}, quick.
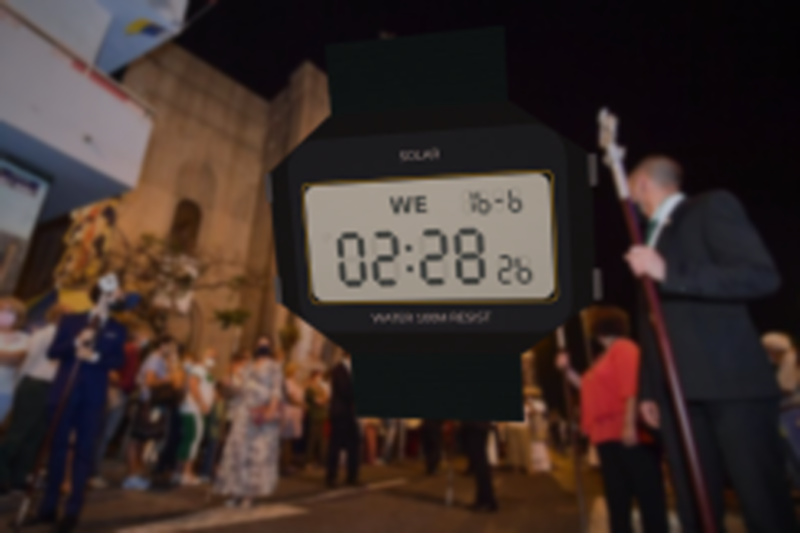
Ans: {"hour": 2, "minute": 28, "second": 26}
